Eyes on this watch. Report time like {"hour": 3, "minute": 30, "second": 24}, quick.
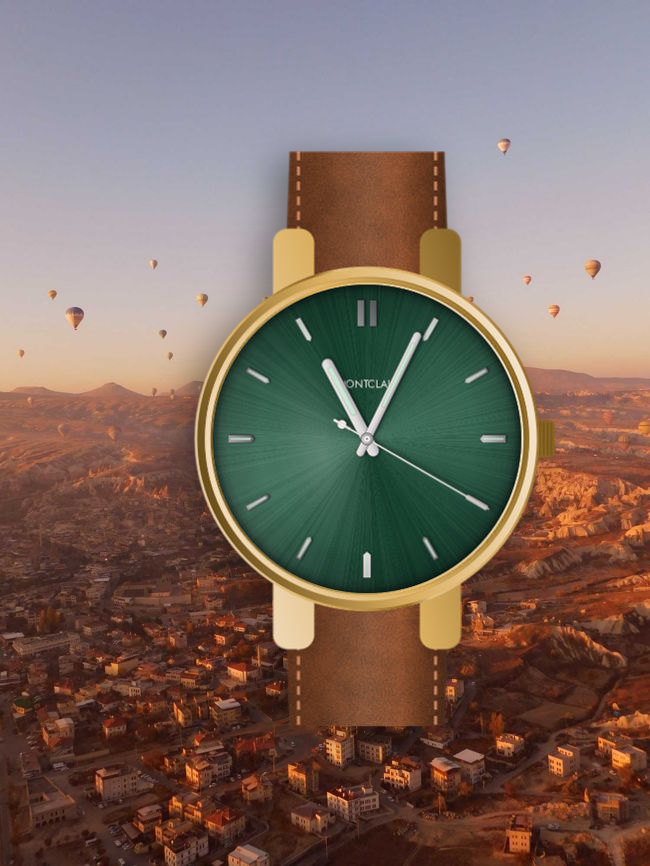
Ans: {"hour": 11, "minute": 4, "second": 20}
